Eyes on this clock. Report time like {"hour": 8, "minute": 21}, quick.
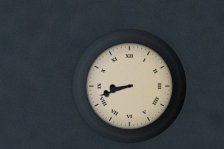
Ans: {"hour": 8, "minute": 42}
